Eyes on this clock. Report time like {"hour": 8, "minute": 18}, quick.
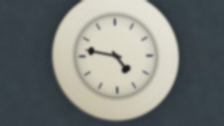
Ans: {"hour": 4, "minute": 47}
